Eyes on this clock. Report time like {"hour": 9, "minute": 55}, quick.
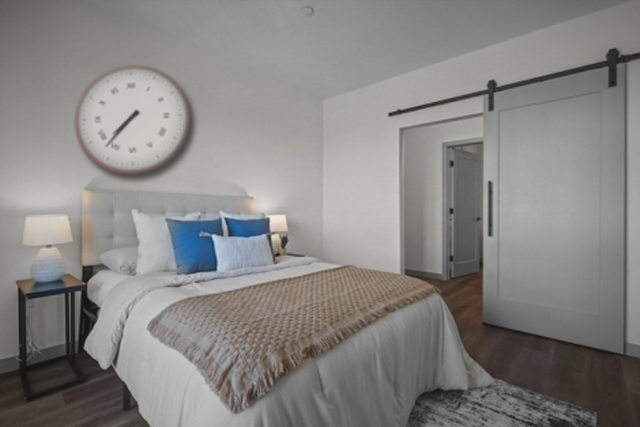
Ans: {"hour": 7, "minute": 37}
